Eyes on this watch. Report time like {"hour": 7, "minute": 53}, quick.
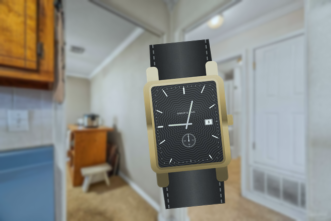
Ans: {"hour": 9, "minute": 3}
